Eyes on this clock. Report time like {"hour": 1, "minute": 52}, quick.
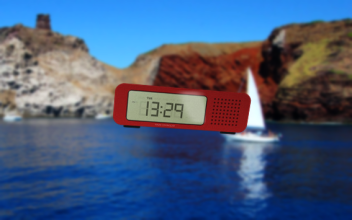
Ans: {"hour": 13, "minute": 29}
